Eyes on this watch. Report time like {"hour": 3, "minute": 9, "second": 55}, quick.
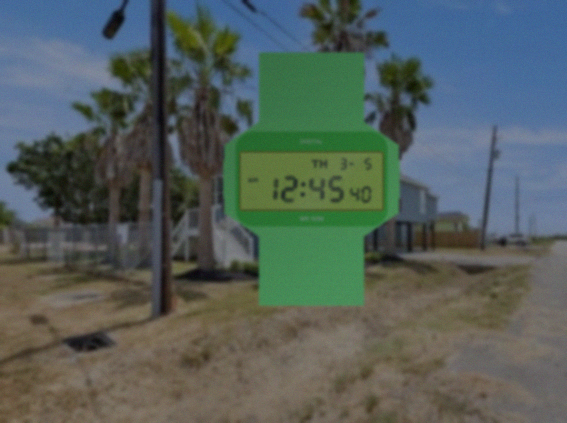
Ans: {"hour": 12, "minute": 45, "second": 40}
